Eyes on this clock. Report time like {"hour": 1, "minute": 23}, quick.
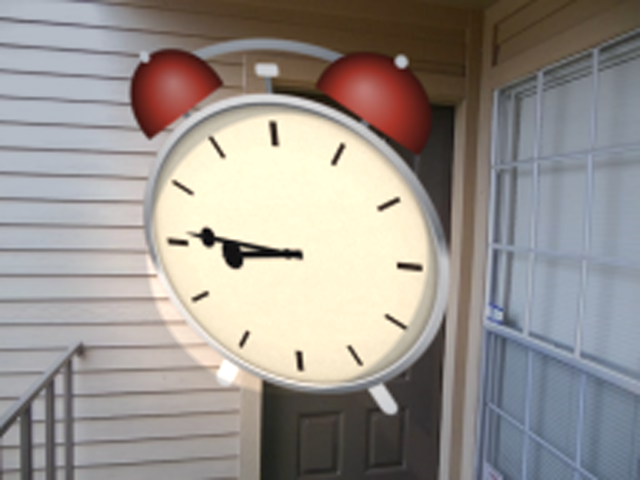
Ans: {"hour": 8, "minute": 46}
